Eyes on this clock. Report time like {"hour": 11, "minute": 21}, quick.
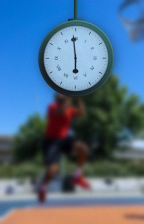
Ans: {"hour": 5, "minute": 59}
